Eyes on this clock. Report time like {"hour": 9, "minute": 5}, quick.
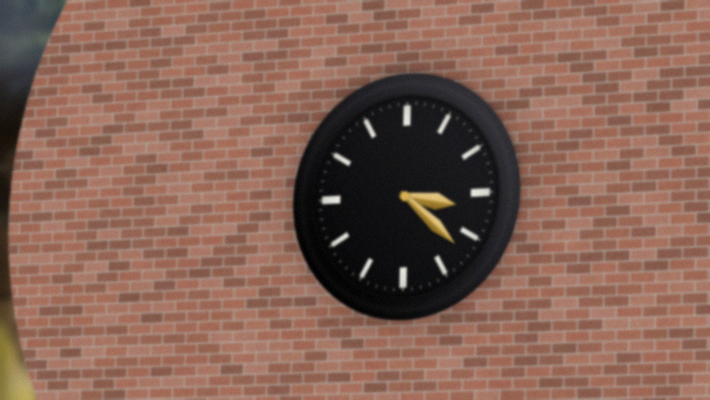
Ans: {"hour": 3, "minute": 22}
